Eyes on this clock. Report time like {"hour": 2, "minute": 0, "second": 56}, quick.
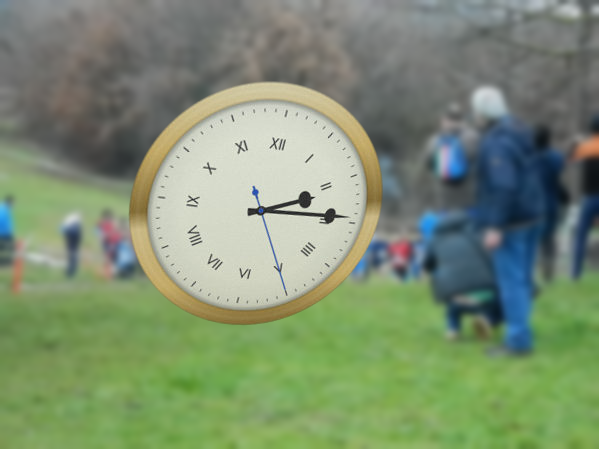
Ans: {"hour": 2, "minute": 14, "second": 25}
